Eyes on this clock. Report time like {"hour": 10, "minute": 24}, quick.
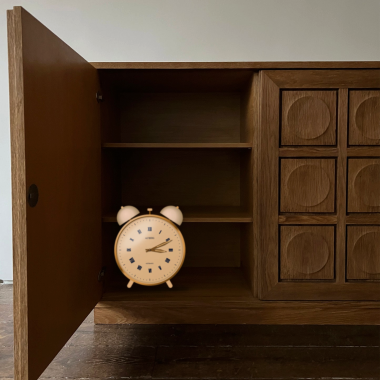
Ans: {"hour": 3, "minute": 11}
